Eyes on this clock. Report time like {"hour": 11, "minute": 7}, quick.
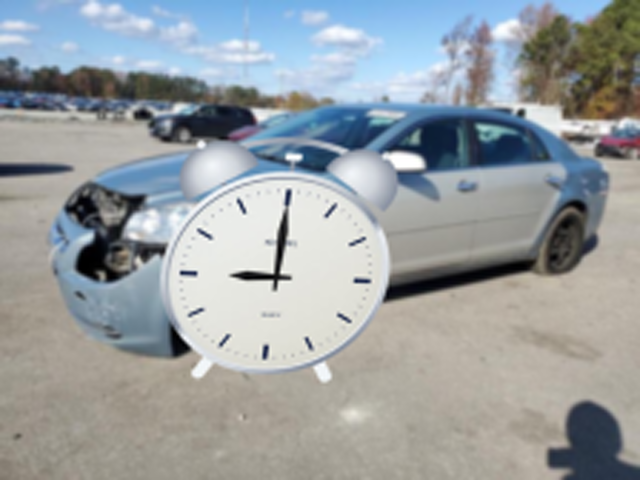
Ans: {"hour": 9, "minute": 0}
